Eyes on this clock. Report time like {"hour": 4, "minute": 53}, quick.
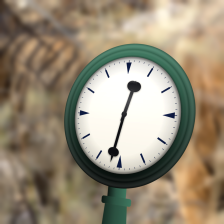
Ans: {"hour": 12, "minute": 32}
